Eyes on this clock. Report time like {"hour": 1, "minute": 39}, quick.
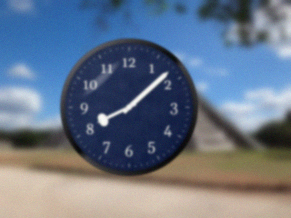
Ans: {"hour": 8, "minute": 8}
